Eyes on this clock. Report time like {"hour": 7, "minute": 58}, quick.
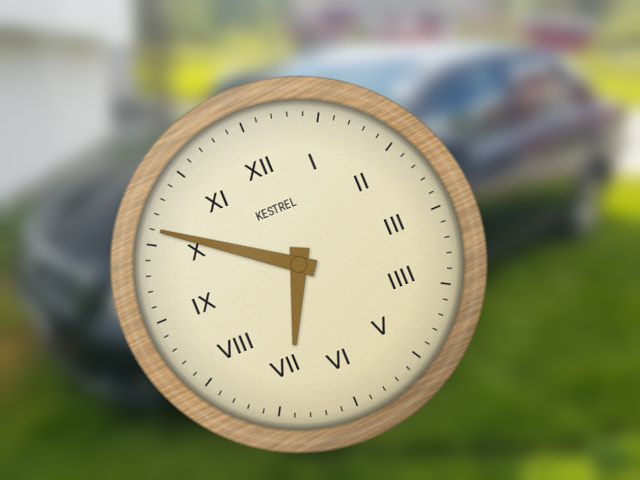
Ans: {"hour": 6, "minute": 51}
